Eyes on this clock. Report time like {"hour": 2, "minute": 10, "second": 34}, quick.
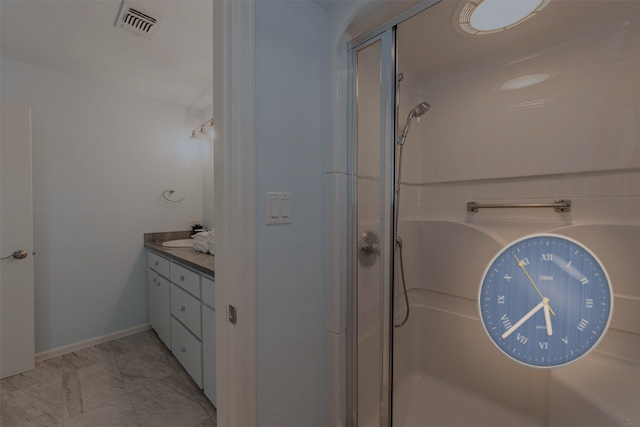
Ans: {"hour": 5, "minute": 37, "second": 54}
